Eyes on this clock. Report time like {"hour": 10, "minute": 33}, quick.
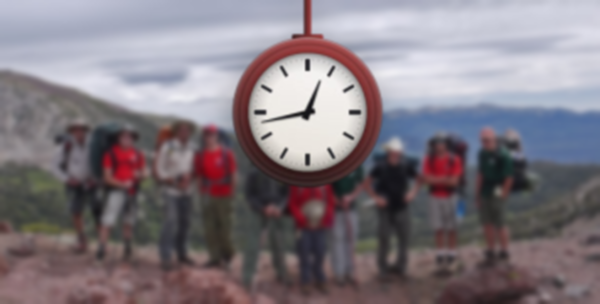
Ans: {"hour": 12, "minute": 43}
